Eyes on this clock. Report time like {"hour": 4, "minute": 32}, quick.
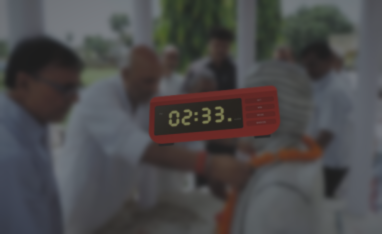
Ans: {"hour": 2, "minute": 33}
